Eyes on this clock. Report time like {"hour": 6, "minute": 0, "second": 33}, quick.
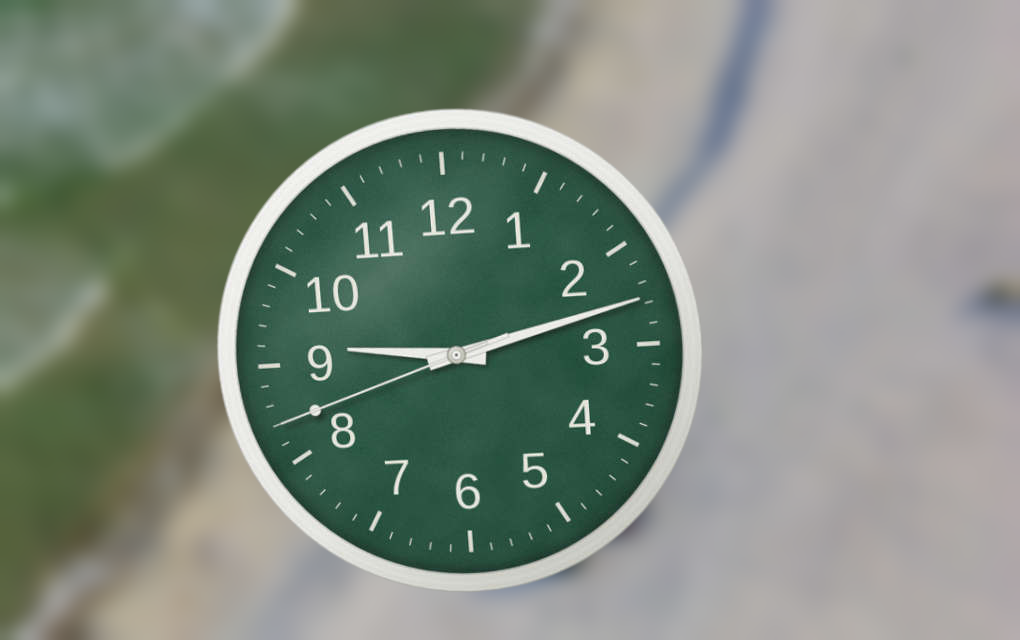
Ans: {"hour": 9, "minute": 12, "second": 42}
